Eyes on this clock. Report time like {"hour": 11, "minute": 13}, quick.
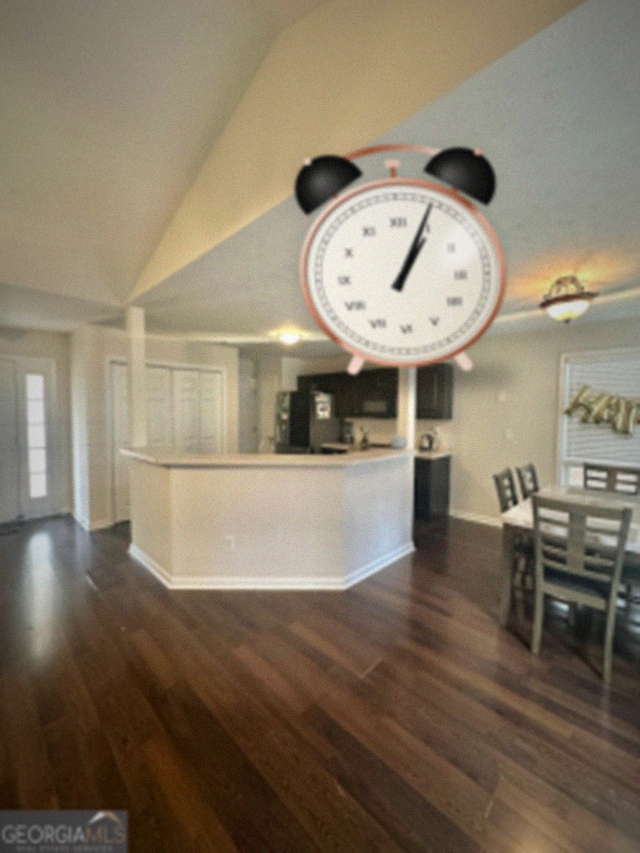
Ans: {"hour": 1, "minute": 4}
